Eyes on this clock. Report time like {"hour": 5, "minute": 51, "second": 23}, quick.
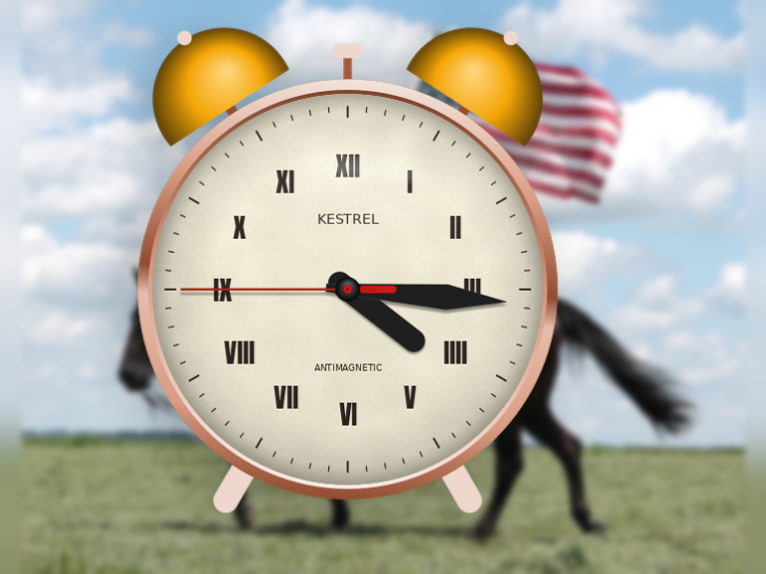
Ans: {"hour": 4, "minute": 15, "second": 45}
